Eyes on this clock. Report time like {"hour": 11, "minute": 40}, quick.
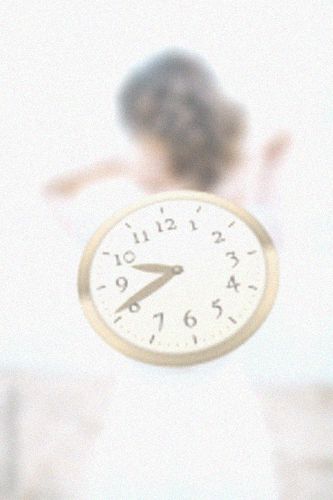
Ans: {"hour": 9, "minute": 41}
